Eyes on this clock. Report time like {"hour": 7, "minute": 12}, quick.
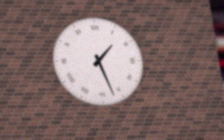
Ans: {"hour": 1, "minute": 27}
